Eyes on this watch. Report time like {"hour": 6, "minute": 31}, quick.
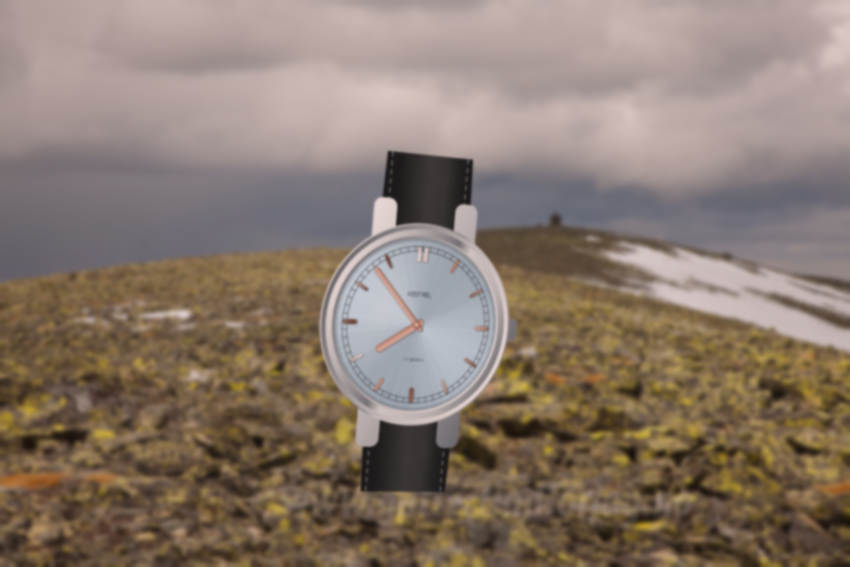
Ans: {"hour": 7, "minute": 53}
